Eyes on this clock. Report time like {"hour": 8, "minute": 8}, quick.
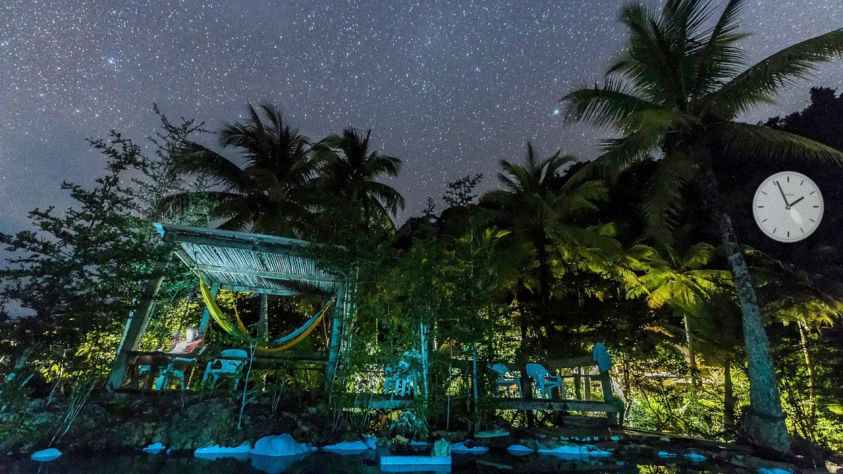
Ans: {"hour": 1, "minute": 56}
